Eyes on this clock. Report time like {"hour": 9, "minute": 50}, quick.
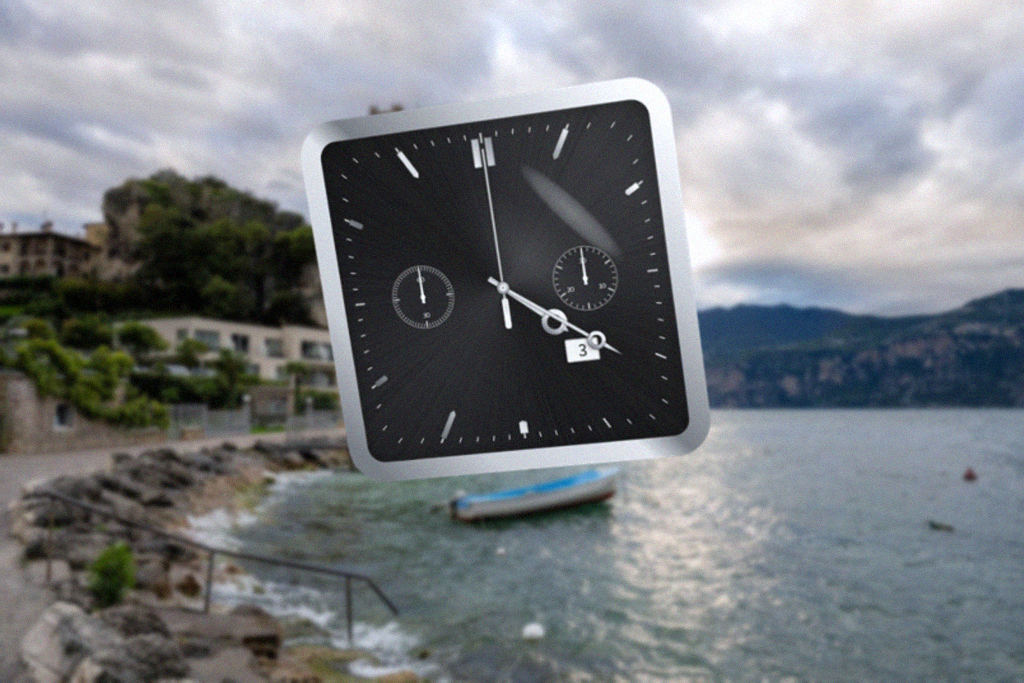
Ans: {"hour": 4, "minute": 21}
